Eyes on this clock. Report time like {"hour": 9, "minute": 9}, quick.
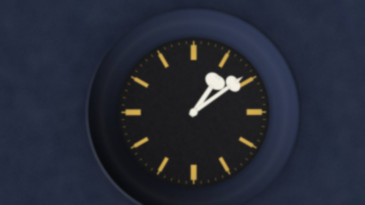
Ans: {"hour": 1, "minute": 9}
